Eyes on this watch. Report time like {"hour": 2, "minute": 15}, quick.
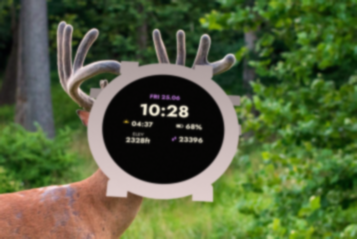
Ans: {"hour": 10, "minute": 28}
